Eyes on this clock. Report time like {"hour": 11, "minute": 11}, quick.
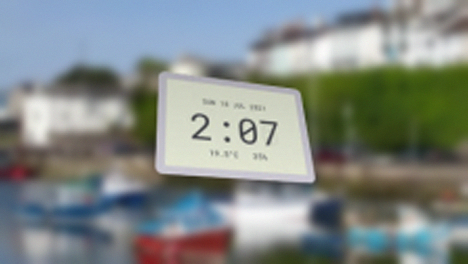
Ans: {"hour": 2, "minute": 7}
